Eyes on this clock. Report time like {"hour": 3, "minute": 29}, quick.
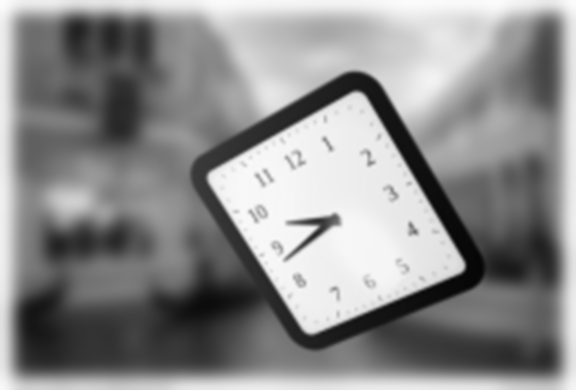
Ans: {"hour": 9, "minute": 43}
